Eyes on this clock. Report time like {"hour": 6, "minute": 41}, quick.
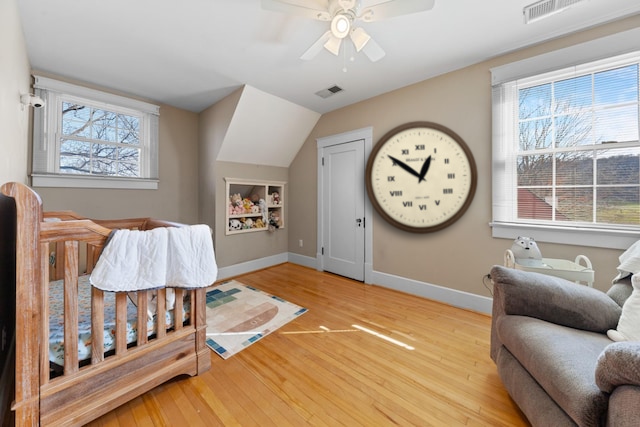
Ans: {"hour": 12, "minute": 51}
